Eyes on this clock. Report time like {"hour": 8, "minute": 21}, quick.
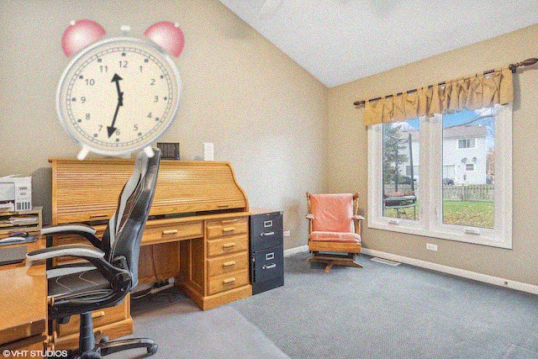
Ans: {"hour": 11, "minute": 32}
